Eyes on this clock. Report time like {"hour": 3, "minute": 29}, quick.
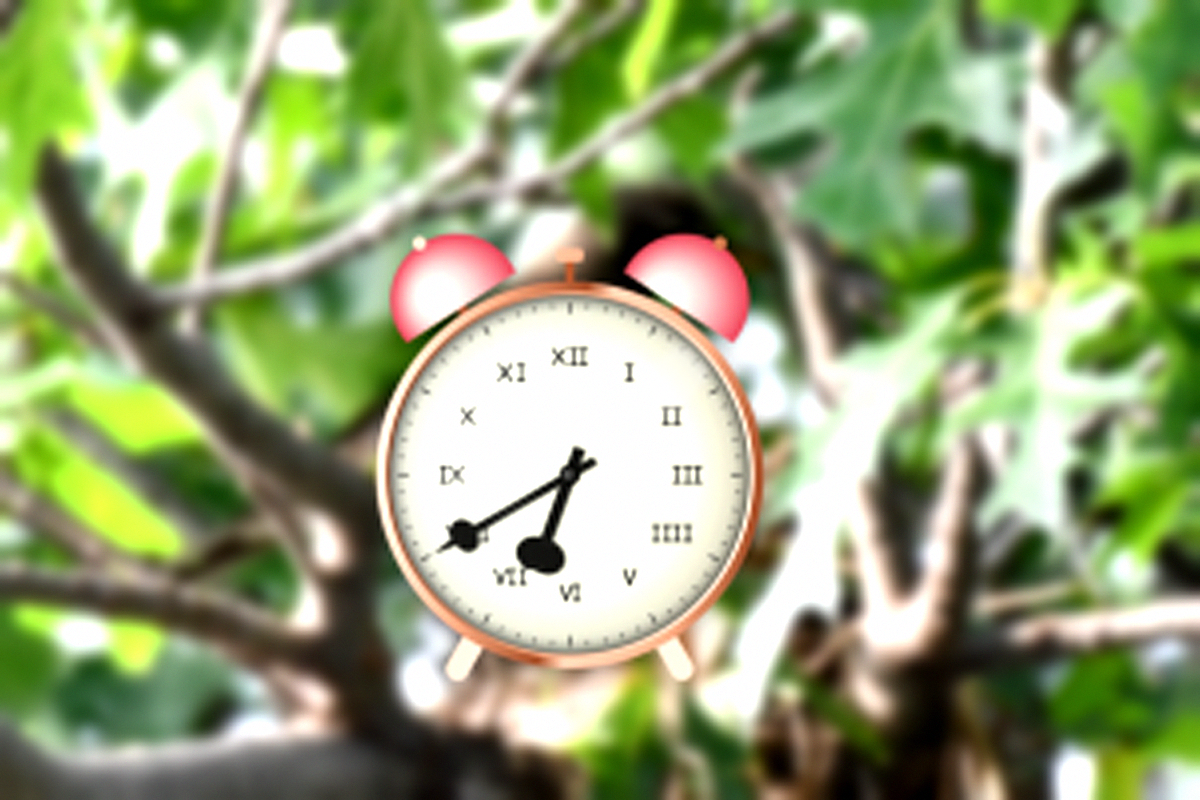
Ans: {"hour": 6, "minute": 40}
